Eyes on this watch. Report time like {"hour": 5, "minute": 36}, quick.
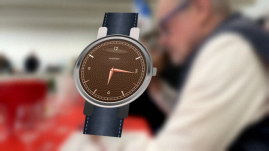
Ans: {"hour": 6, "minute": 16}
